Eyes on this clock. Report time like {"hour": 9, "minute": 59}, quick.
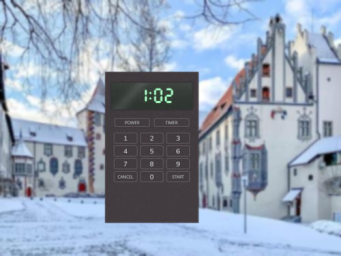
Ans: {"hour": 1, "minute": 2}
